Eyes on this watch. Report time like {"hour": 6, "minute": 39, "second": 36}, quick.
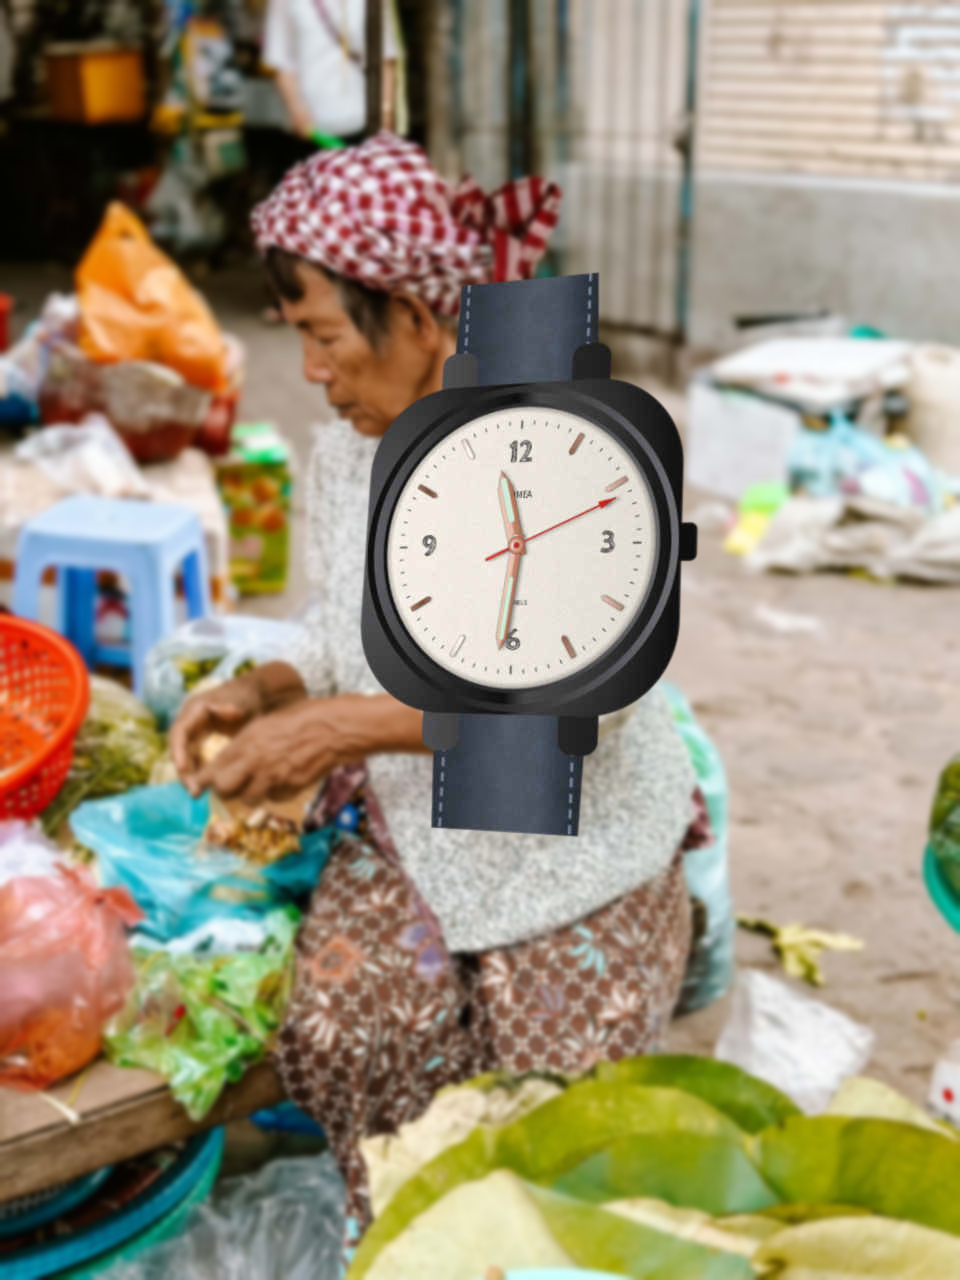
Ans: {"hour": 11, "minute": 31, "second": 11}
